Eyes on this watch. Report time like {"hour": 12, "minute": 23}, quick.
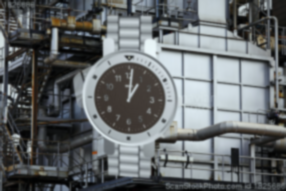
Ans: {"hour": 1, "minute": 1}
